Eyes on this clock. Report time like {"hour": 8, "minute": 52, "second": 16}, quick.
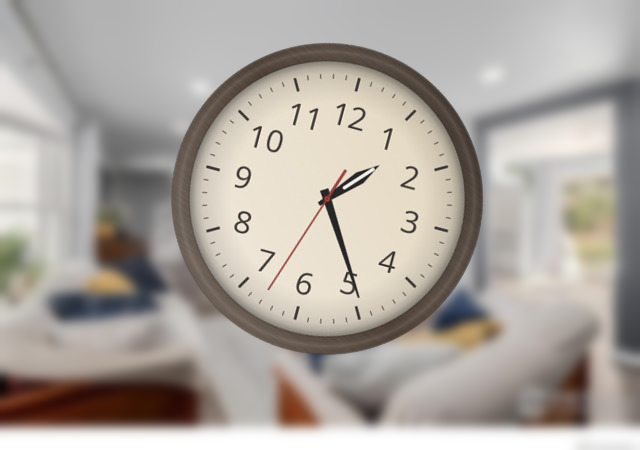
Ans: {"hour": 1, "minute": 24, "second": 33}
